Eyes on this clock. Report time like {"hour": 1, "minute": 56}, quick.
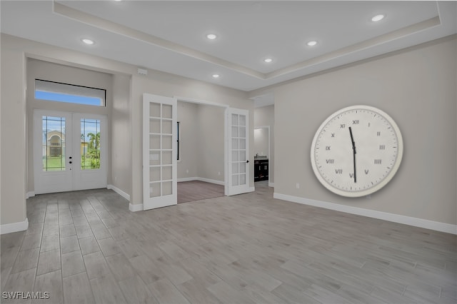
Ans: {"hour": 11, "minute": 29}
